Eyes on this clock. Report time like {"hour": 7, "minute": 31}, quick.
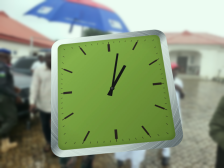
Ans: {"hour": 1, "minute": 2}
